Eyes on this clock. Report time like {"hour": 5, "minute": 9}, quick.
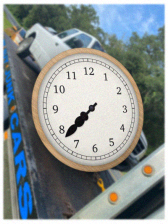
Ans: {"hour": 7, "minute": 38}
